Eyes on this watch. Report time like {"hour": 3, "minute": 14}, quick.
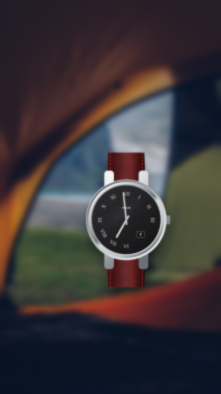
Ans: {"hour": 6, "minute": 59}
